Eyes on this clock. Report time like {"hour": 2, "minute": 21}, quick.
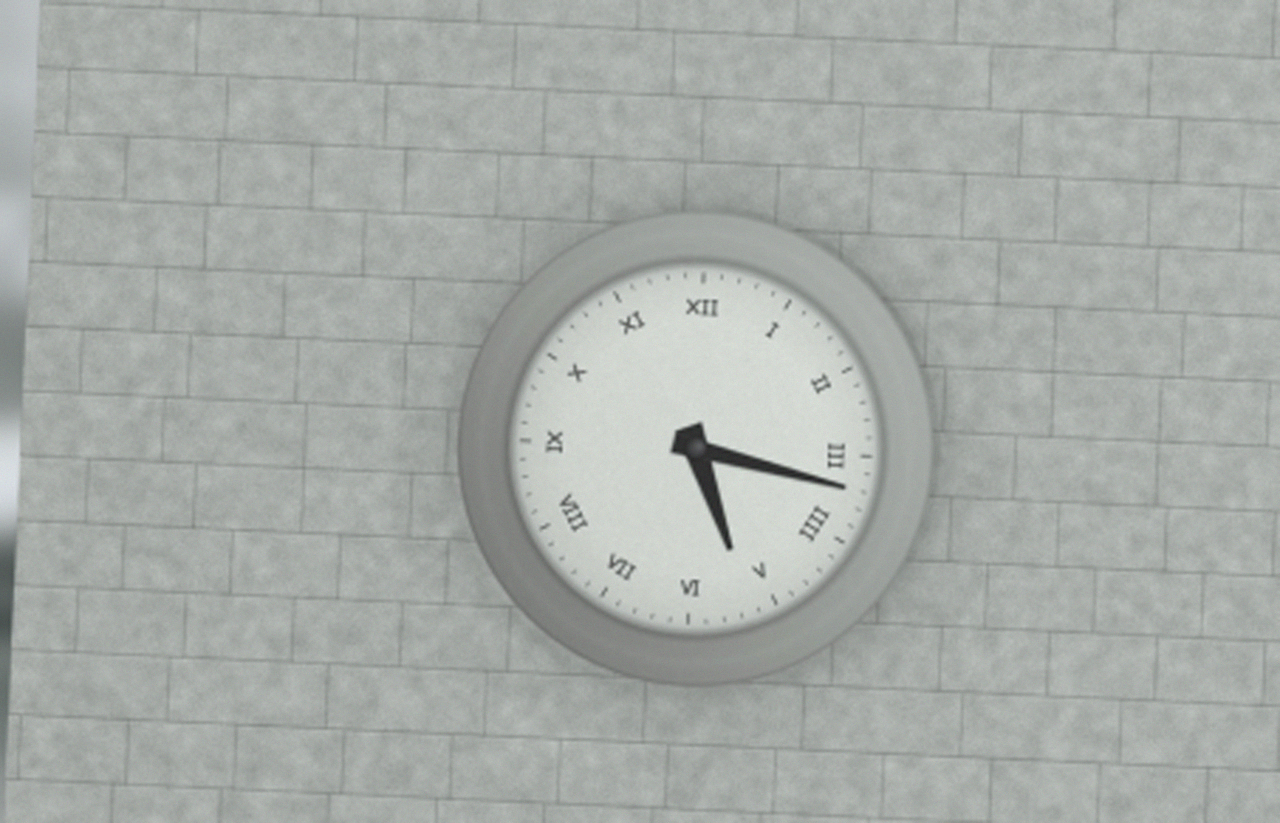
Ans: {"hour": 5, "minute": 17}
